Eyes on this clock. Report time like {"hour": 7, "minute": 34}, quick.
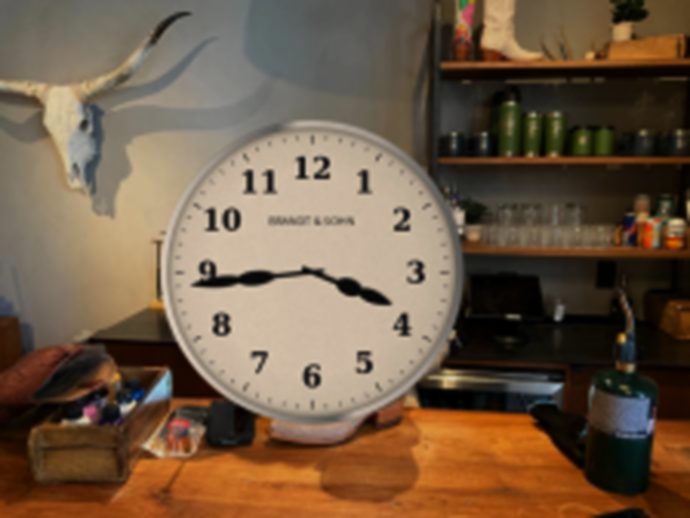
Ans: {"hour": 3, "minute": 44}
